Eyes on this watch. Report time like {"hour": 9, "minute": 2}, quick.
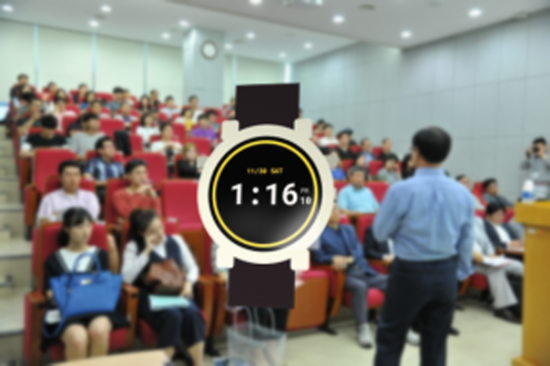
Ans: {"hour": 1, "minute": 16}
